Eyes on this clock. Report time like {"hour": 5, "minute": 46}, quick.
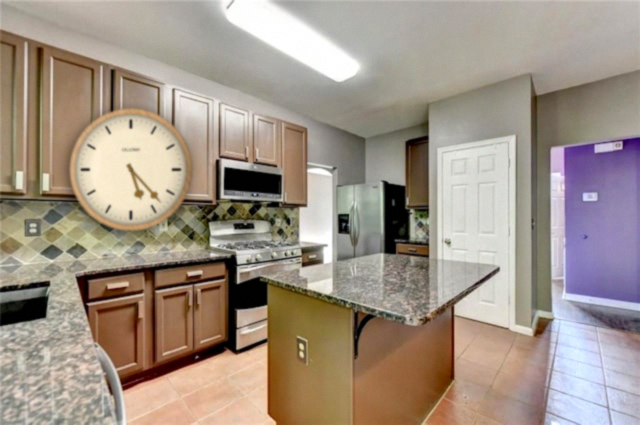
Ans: {"hour": 5, "minute": 23}
